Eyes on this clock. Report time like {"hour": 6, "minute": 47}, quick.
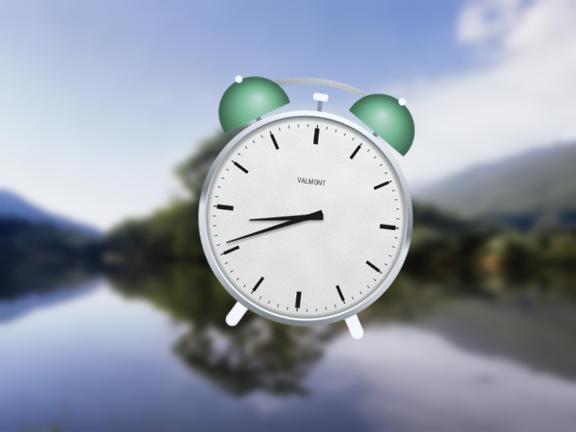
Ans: {"hour": 8, "minute": 41}
